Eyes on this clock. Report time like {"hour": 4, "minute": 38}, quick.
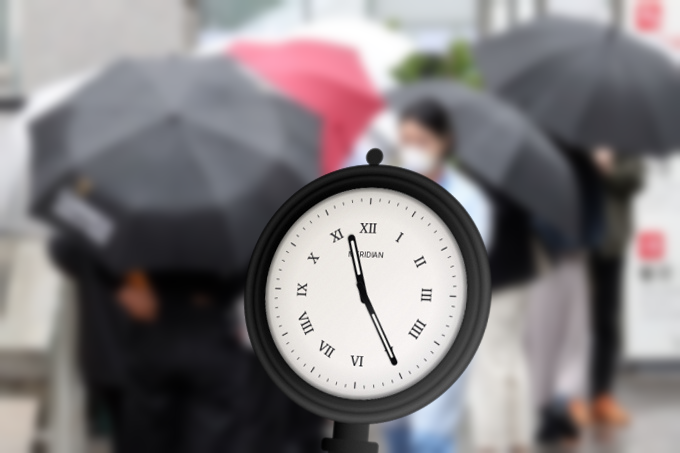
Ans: {"hour": 11, "minute": 25}
